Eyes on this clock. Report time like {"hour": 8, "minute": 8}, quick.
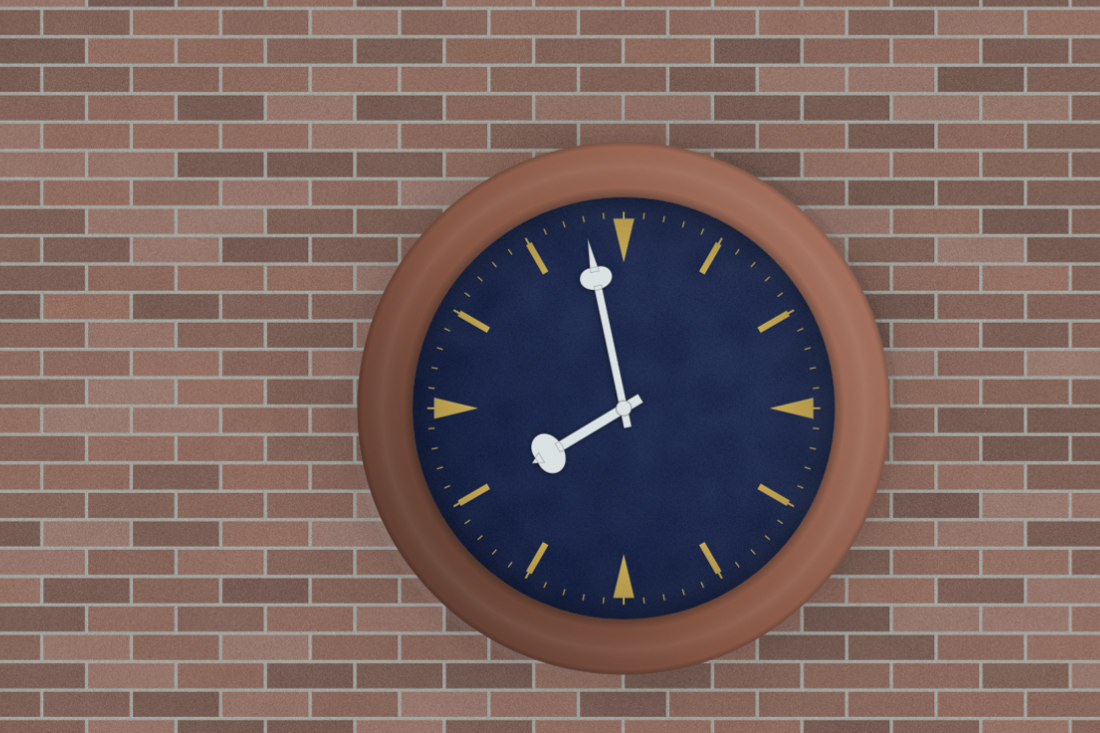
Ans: {"hour": 7, "minute": 58}
